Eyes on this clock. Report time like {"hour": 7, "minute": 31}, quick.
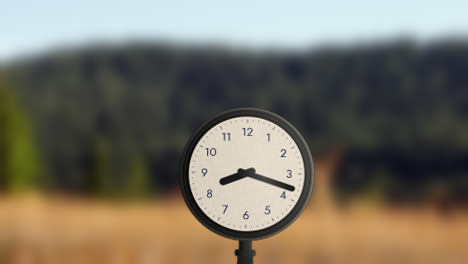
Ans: {"hour": 8, "minute": 18}
